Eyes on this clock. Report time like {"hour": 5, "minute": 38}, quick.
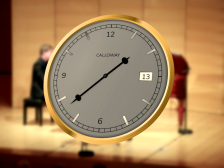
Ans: {"hour": 1, "minute": 38}
